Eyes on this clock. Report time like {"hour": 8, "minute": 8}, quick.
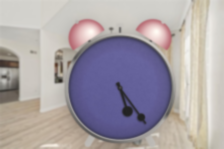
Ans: {"hour": 5, "minute": 24}
